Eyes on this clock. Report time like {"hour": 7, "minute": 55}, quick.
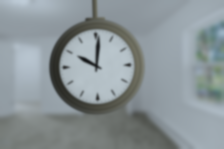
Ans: {"hour": 10, "minute": 1}
